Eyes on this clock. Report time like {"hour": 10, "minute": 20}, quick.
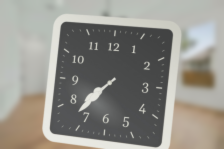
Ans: {"hour": 7, "minute": 37}
